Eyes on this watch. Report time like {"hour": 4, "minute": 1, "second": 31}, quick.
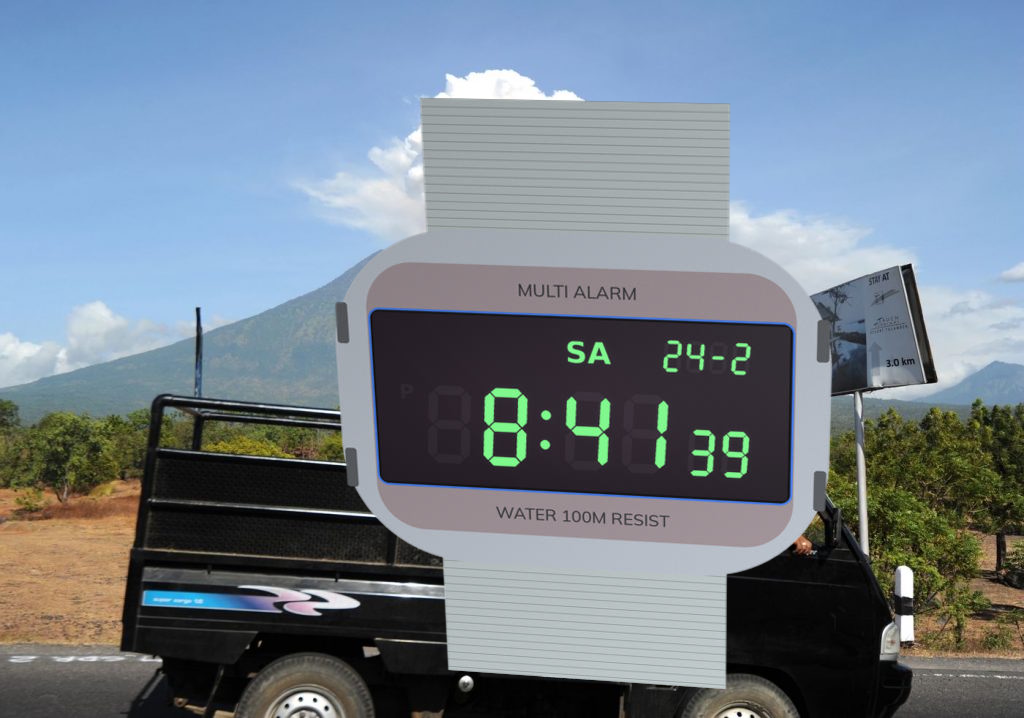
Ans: {"hour": 8, "minute": 41, "second": 39}
